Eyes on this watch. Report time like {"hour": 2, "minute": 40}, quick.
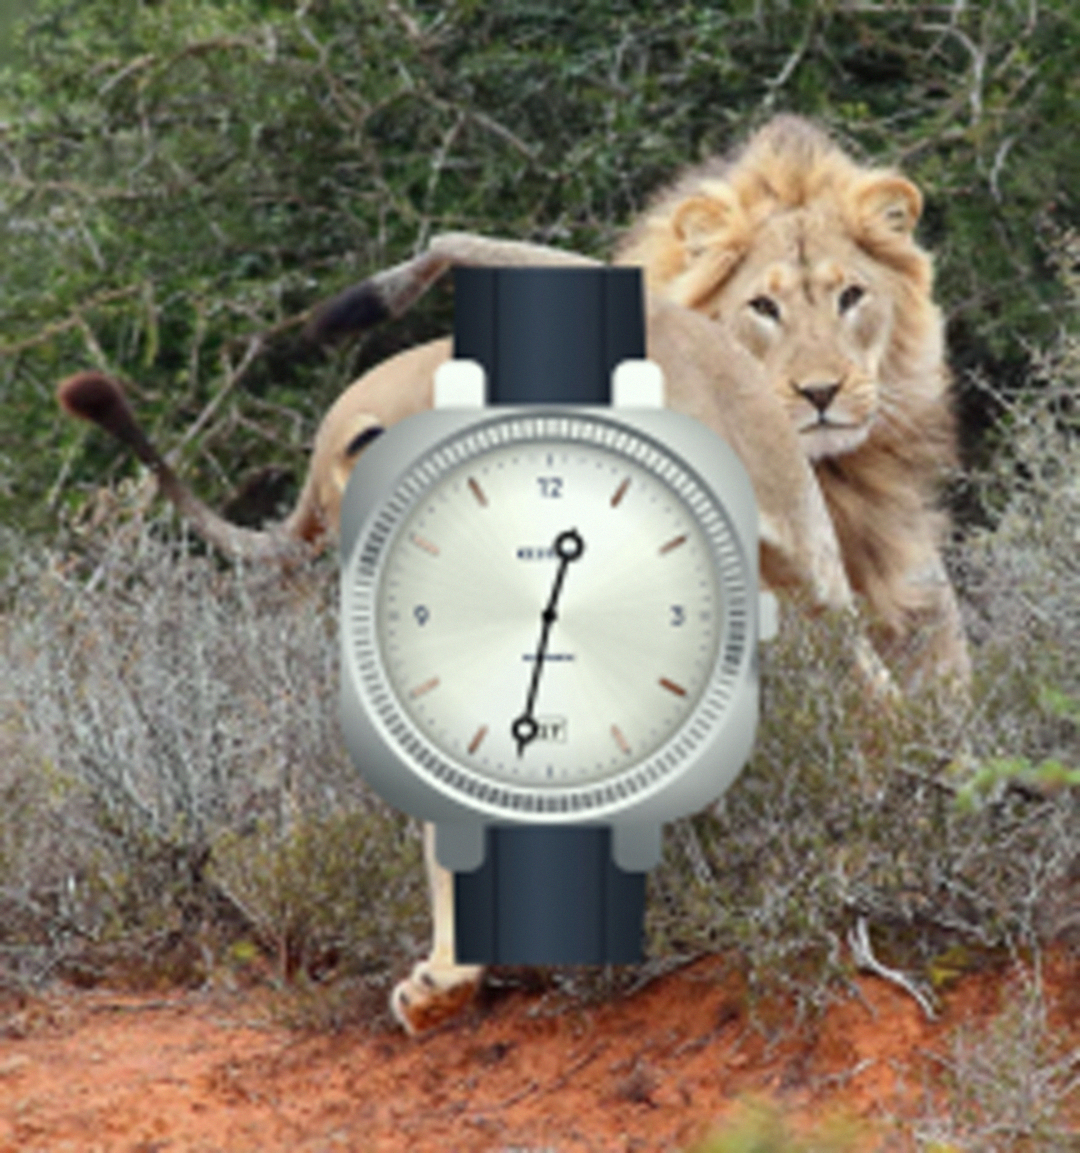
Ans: {"hour": 12, "minute": 32}
